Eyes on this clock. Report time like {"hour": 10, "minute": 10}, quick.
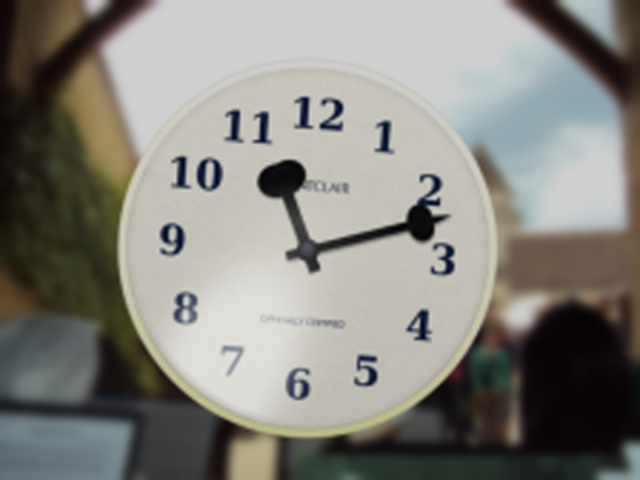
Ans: {"hour": 11, "minute": 12}
